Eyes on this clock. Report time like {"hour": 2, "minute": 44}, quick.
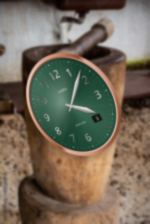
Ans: {"hour": 4, "minute": 8}
